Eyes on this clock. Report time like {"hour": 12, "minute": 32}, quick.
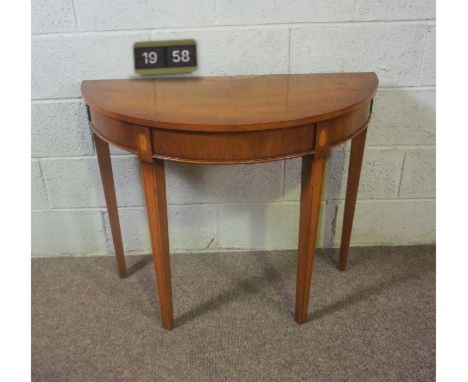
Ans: {"hour": 19, "minute": 58}
